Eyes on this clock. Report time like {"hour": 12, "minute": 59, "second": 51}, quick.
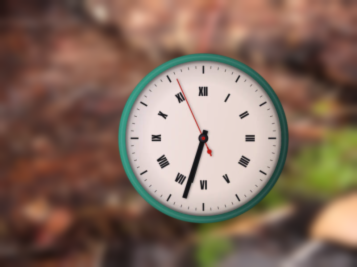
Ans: {"hour": 6, "minute": 32, "second": 56}
